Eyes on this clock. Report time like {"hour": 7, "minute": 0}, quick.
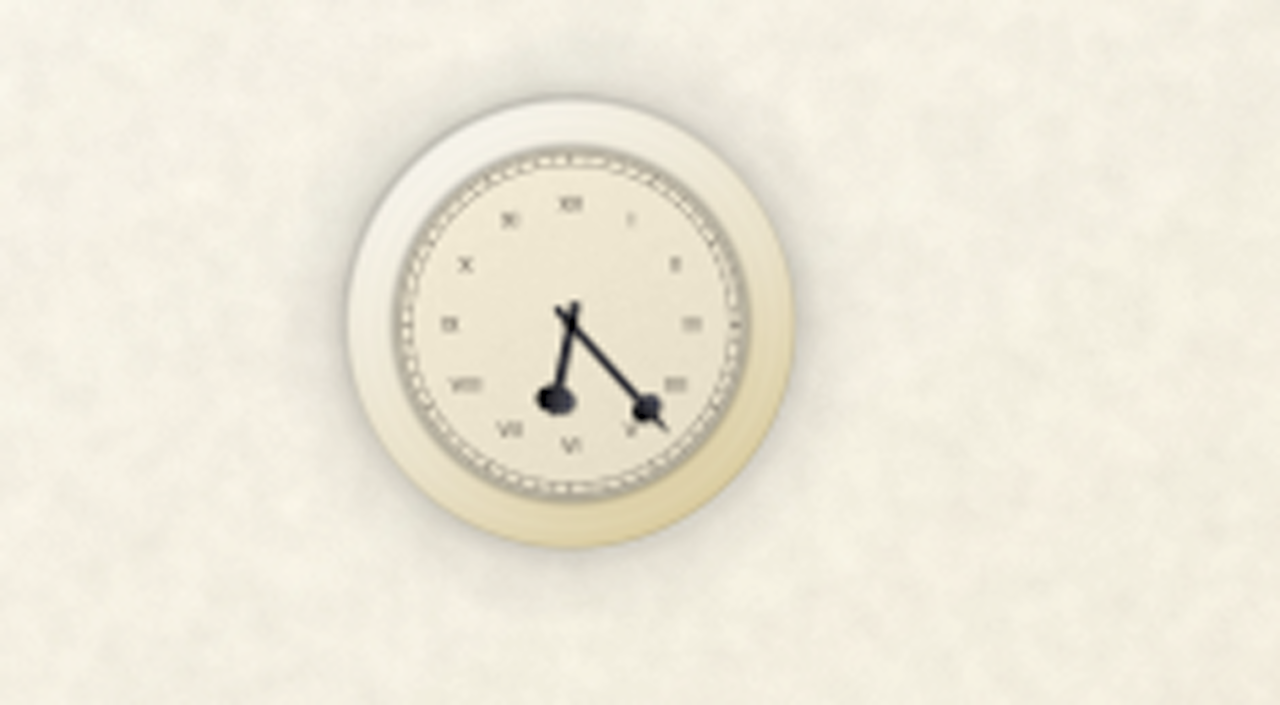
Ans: {"hour": 6, "minute": 23}
